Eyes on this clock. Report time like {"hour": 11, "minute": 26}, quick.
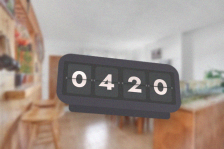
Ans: {"hour": 4, "minute": 20}
